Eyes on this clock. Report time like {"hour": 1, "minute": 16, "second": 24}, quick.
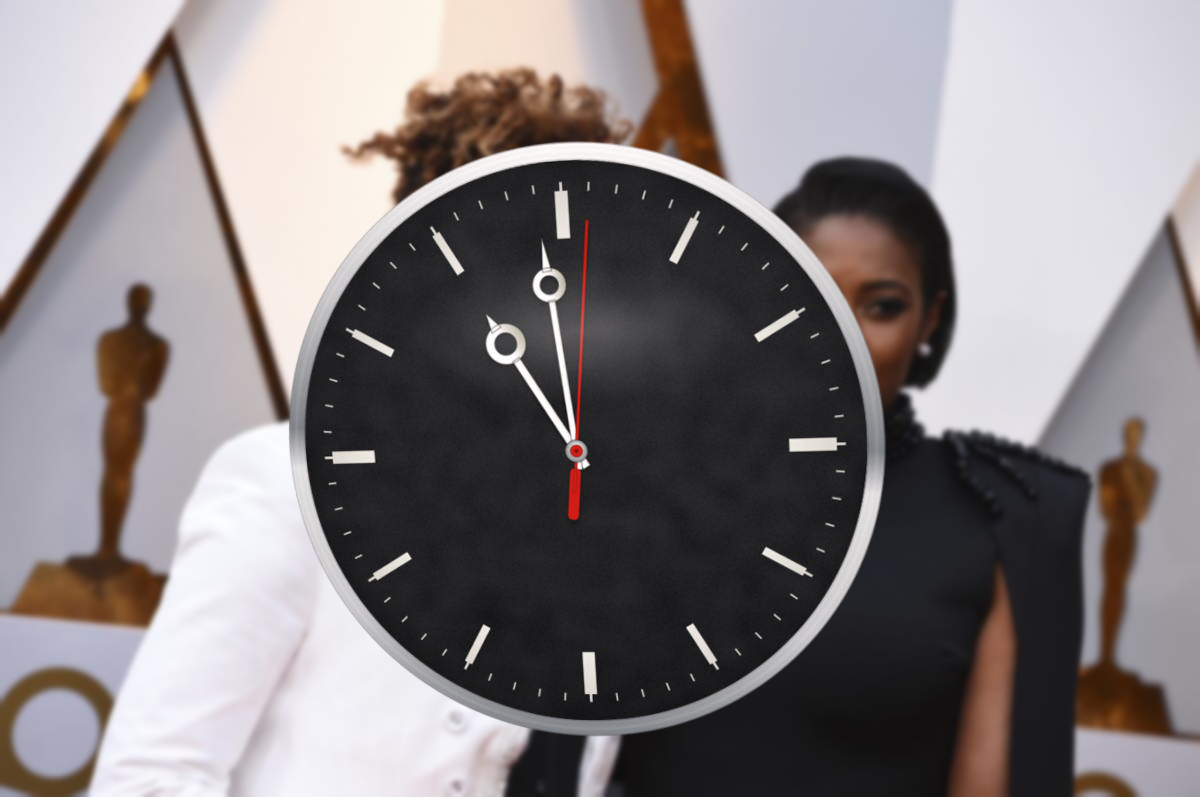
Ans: {"hour": 10, "minute": 59, "second": 1}
